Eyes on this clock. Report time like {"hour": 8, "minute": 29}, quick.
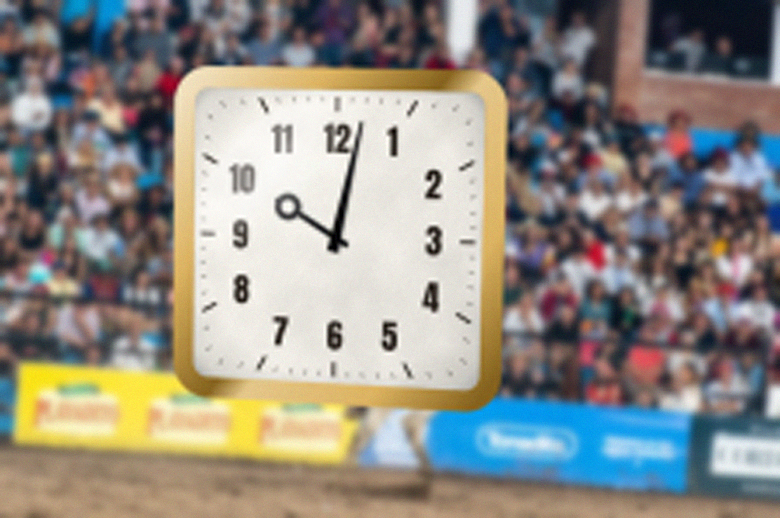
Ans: {"hour": 10, "minute": 2}
